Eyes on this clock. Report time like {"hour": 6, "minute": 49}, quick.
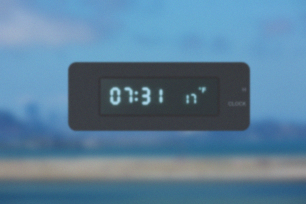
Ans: {"hour": 7, "minute": 31}
